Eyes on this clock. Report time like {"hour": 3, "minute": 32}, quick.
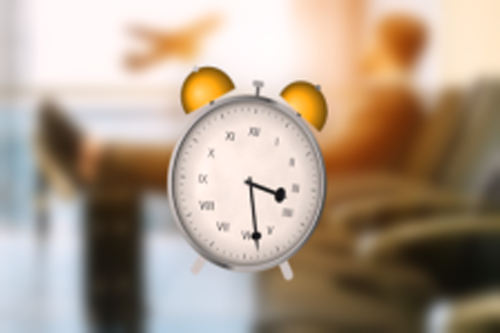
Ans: {"hour": 3, "minute": 28}
